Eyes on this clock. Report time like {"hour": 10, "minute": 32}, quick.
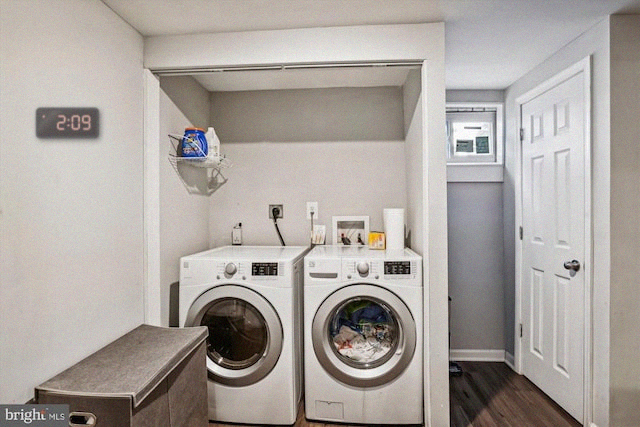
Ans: {"hour": 2, "minute": 9}
